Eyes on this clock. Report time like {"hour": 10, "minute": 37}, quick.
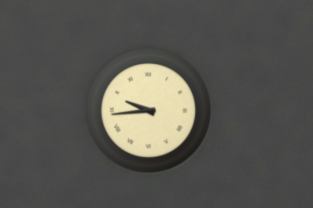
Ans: {"hour": 9, "minute": 44}
